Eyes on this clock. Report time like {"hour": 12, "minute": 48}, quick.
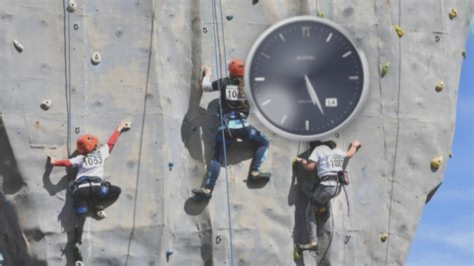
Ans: {"hour": 5, "minute": 26}
